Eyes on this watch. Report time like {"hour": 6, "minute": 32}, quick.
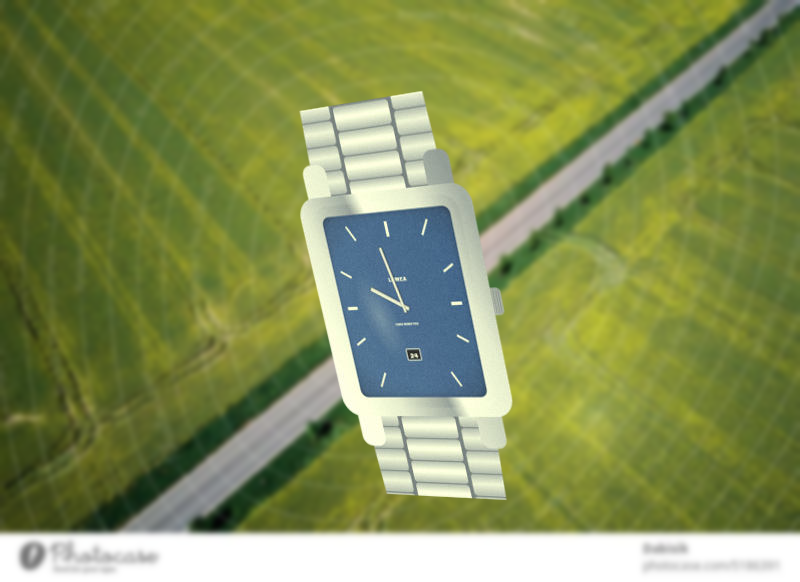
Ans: {"hour": 9, "minute": 58}
